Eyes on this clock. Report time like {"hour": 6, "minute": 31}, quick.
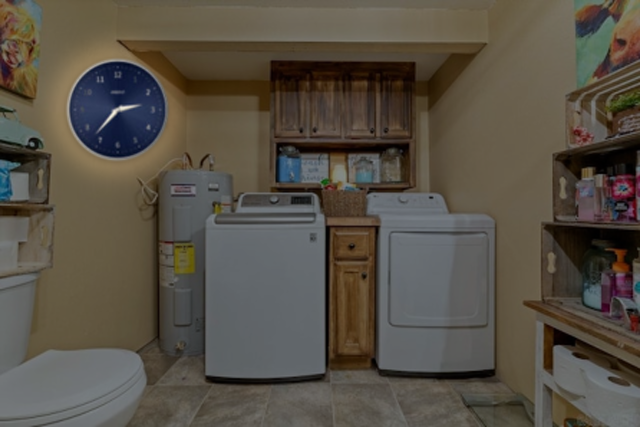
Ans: {"hour": 2, "minute": 37}
